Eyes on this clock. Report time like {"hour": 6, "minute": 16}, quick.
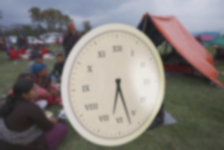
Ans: {"hour": 6, "minute": 27}
